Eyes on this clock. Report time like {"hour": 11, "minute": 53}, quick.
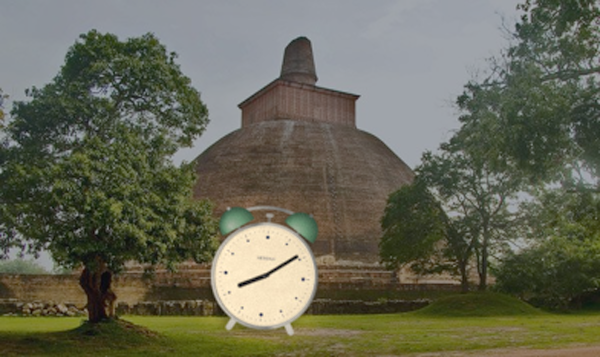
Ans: {"hour": 8, "minute": 9}
